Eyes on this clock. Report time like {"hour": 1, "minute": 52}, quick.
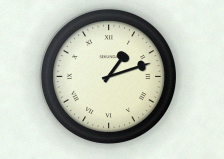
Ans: {"hour": 1, "minute": 12}
